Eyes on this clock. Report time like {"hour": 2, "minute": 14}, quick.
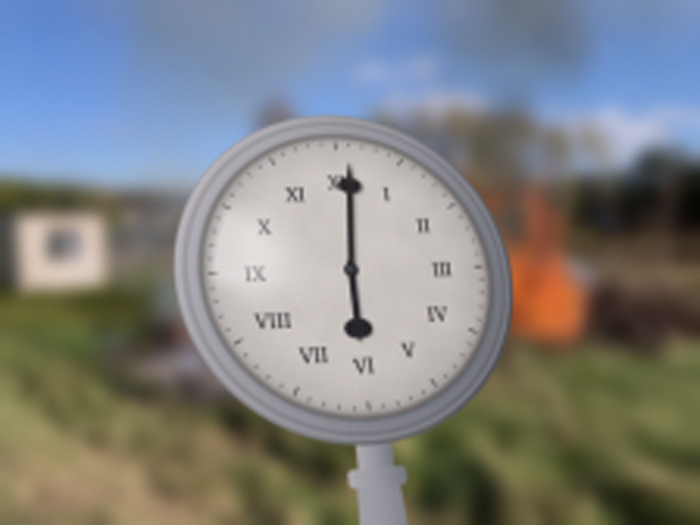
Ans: {"hour": 6, "minute": 1}
